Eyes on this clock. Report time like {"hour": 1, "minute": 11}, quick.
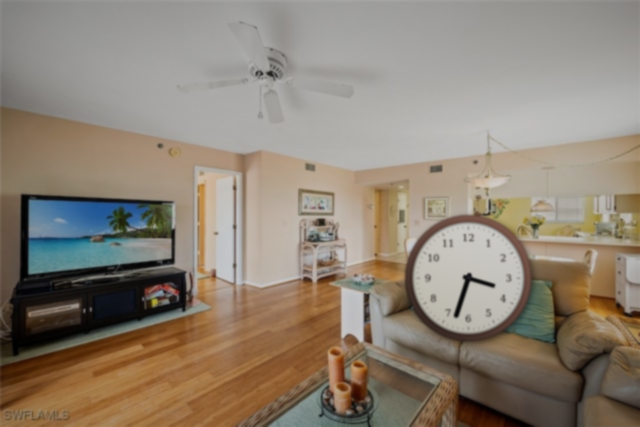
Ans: {"hour": 3, "minute": 33}
